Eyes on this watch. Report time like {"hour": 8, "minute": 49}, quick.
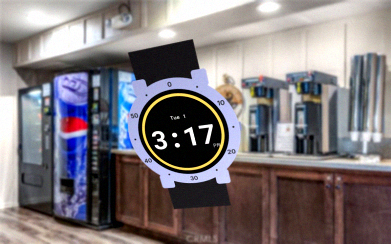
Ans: {"hour": 3, "minute": 17}
